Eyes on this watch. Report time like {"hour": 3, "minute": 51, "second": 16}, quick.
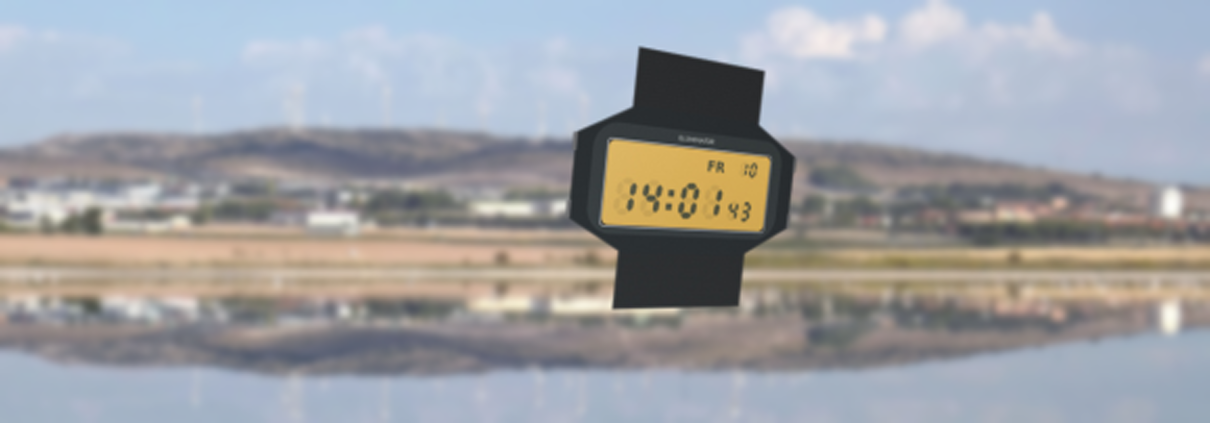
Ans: {"hour": 14, "minute": 1, "second": 43}
